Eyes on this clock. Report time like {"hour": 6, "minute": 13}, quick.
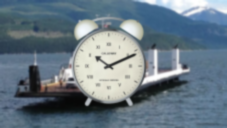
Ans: {"hour": 10, "minute": 11}
